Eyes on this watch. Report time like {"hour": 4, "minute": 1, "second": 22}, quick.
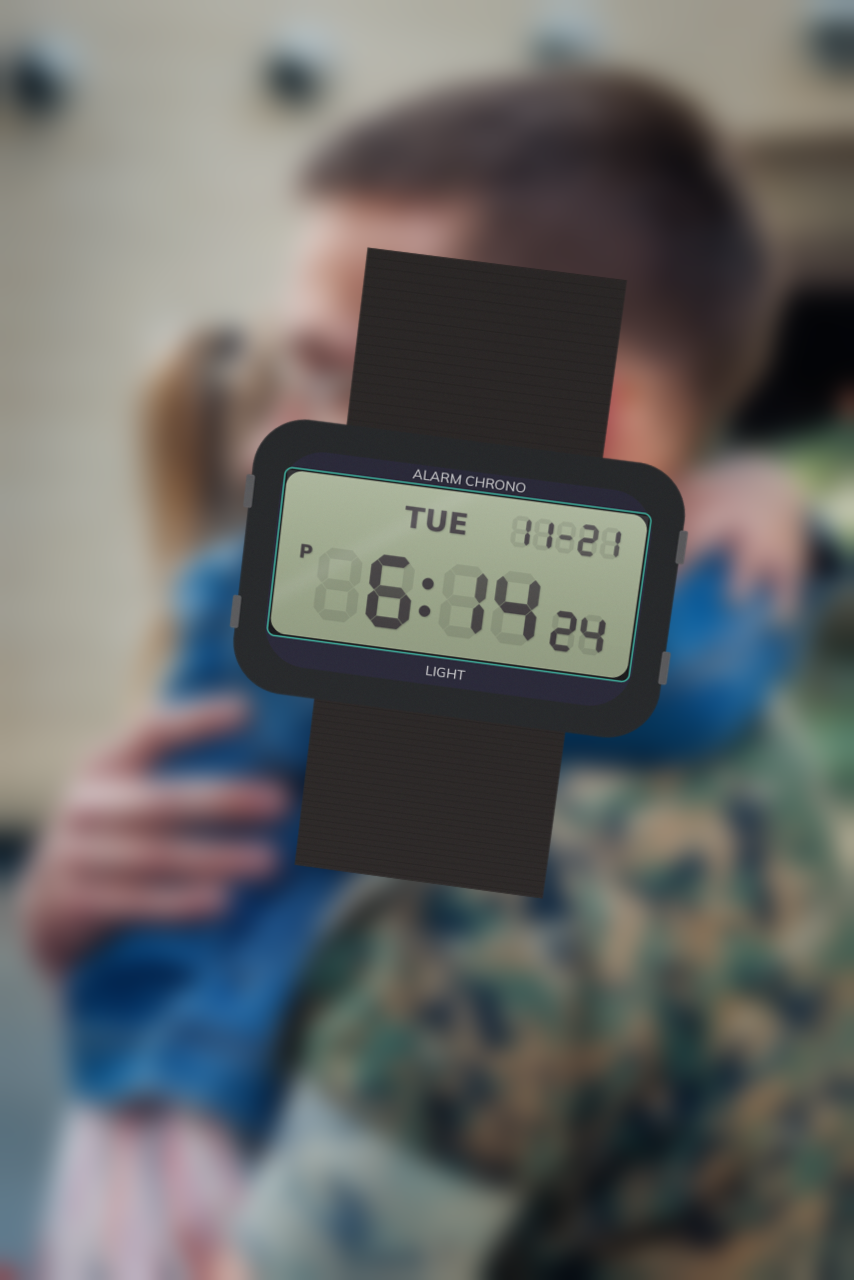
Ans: {"hour": 6, "minute": 14, "second": 24}
